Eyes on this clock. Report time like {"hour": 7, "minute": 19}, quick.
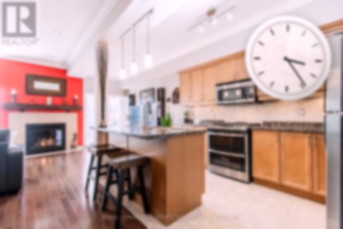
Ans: {"hour": 3, "minute": 24}
